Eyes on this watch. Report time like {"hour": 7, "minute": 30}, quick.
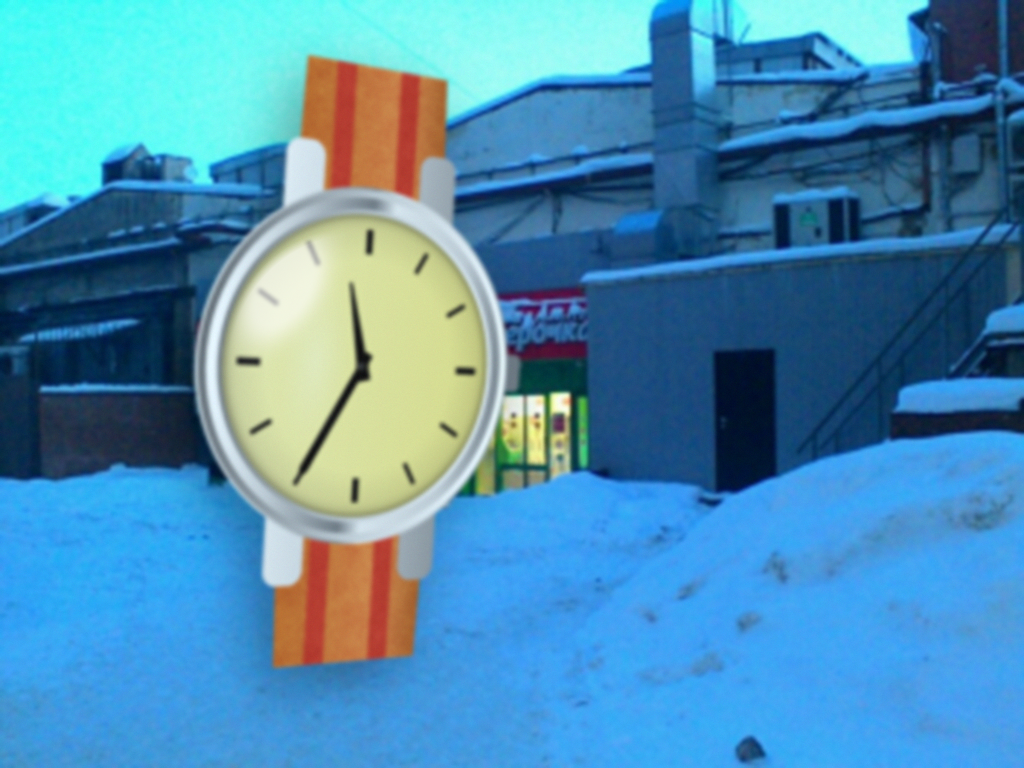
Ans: {"hour": 11, "minute": 35}
